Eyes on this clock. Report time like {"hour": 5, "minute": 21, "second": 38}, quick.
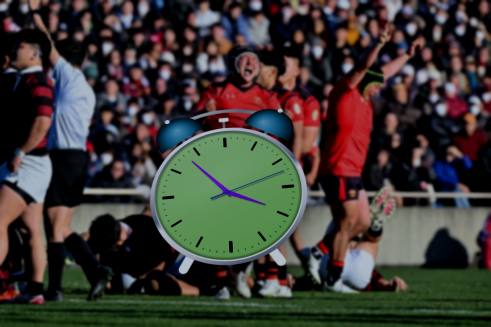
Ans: {"hour": 3, "minute": 53, "second": 12}
